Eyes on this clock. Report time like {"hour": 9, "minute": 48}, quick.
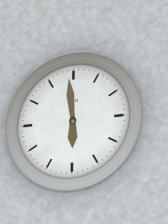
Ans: {"hour": 5, "minute": 59}
